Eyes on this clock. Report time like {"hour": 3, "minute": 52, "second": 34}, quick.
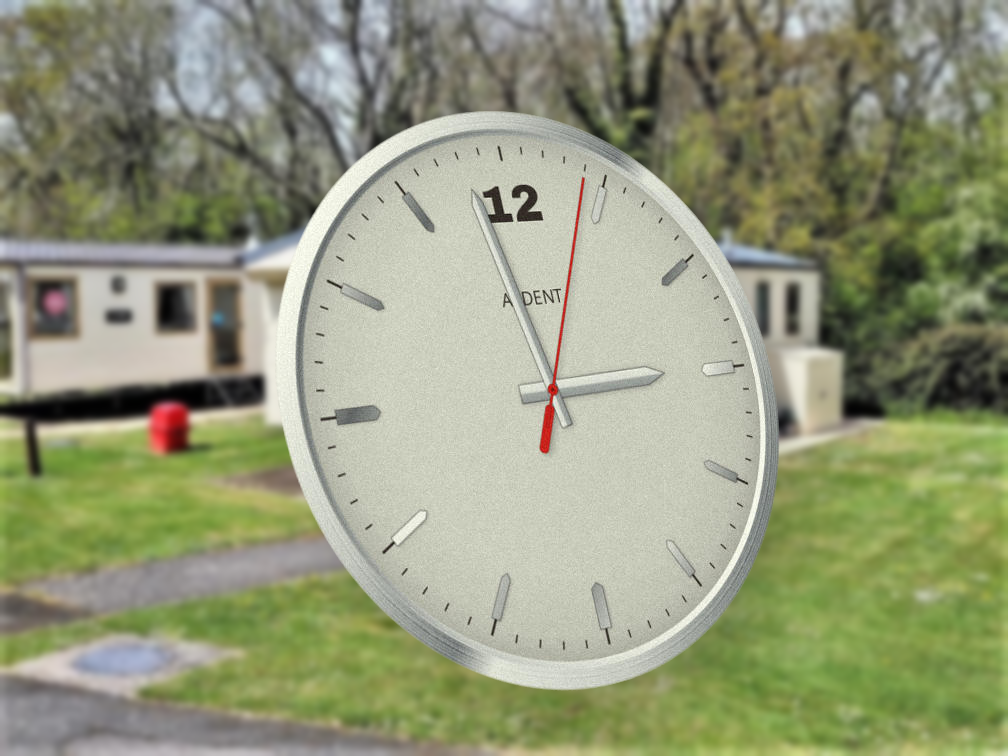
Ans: {"hour": 2, "minute": 58, "second": 4}
